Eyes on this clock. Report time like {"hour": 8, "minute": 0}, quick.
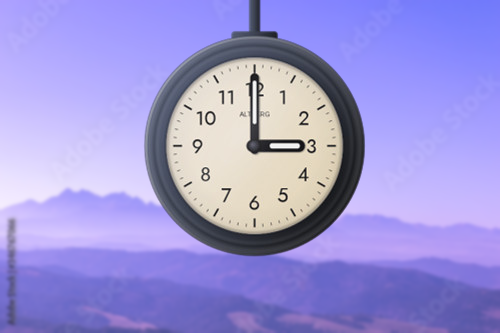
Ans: {"hour": 3, "minute": 0}
